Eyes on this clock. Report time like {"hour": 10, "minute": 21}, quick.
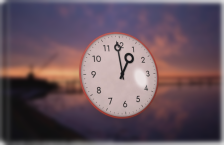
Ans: {"hour": 12, "minute": 59}
